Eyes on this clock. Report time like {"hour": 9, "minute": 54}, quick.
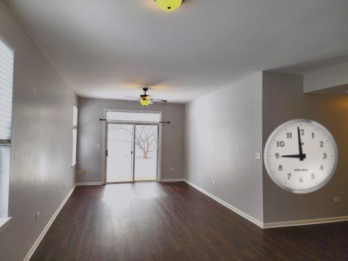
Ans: {"hour": 8, "minute": 59}
